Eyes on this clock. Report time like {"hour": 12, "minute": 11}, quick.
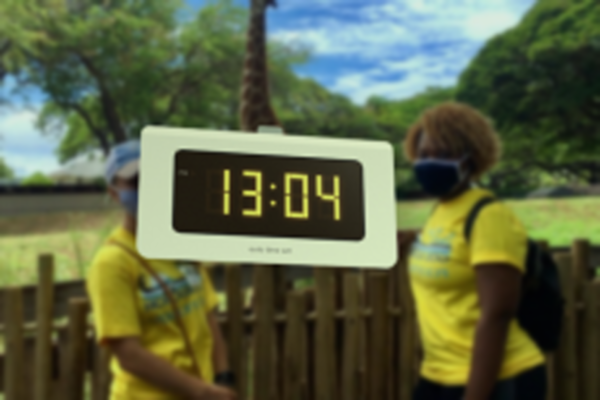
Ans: {"hour": 13, "minute": 4}
